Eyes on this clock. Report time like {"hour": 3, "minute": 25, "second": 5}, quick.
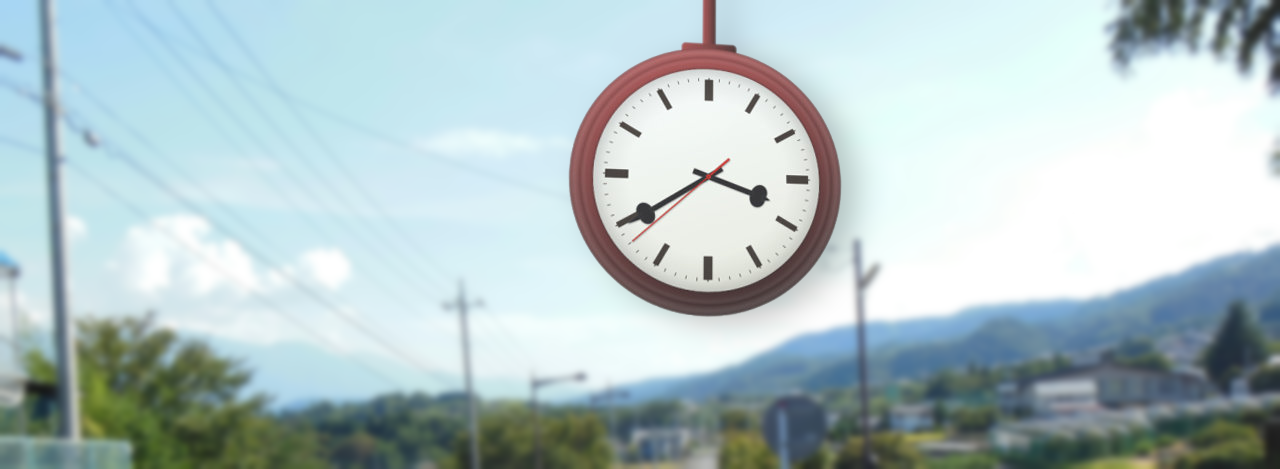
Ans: {"hour": 3, "minute": 39, "second": 38}
